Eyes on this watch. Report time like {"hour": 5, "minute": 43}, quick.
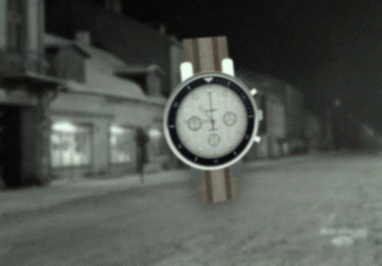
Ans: {"hour": 10, "minute": 46}
